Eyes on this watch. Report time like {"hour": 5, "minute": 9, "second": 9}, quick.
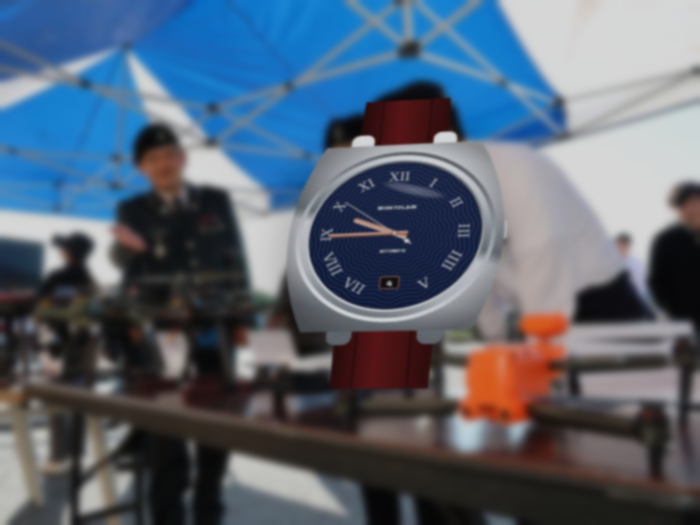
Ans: {"hour": 9, "minute": 44, "second": 51}
